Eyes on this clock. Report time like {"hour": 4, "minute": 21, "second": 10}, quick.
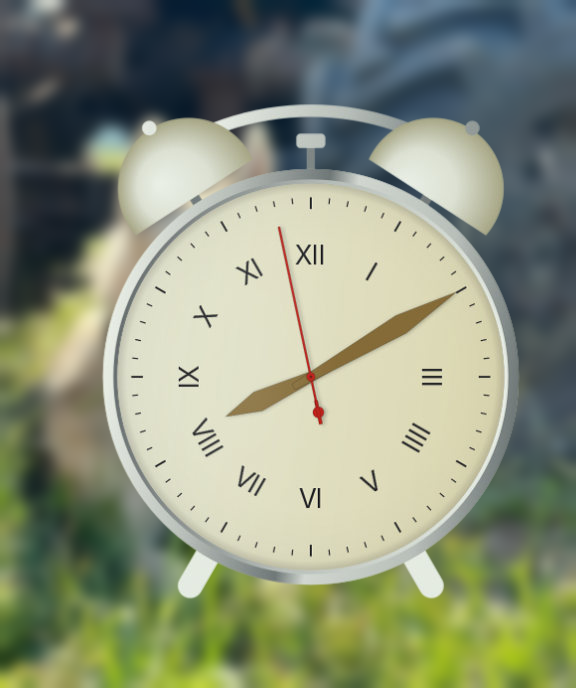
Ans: {"hour": 8, "minute": 9, "second": 58}
